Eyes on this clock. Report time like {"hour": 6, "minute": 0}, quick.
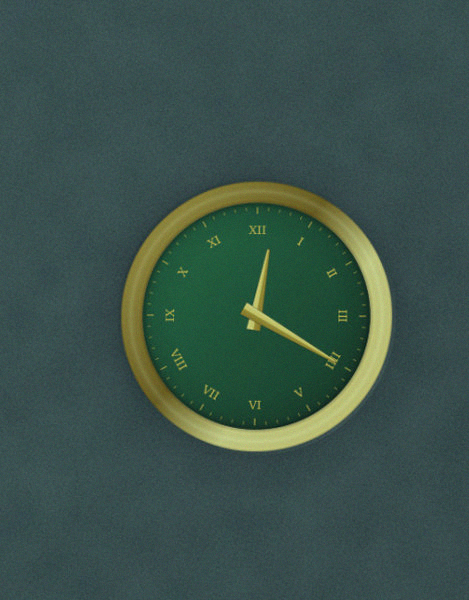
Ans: {"hour": 12, "minute": 20}
